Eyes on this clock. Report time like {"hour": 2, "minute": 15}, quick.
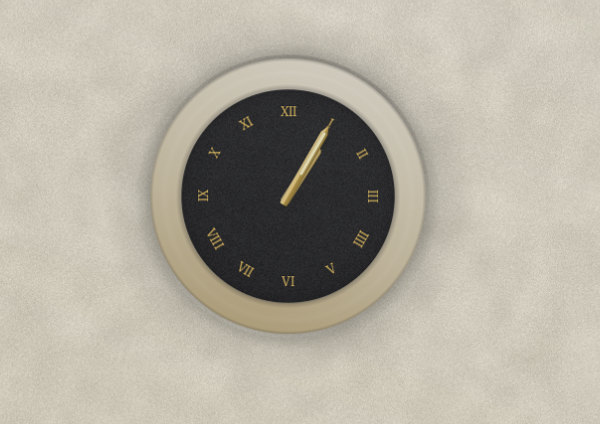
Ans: {"hour": 1, "minute": 5}
